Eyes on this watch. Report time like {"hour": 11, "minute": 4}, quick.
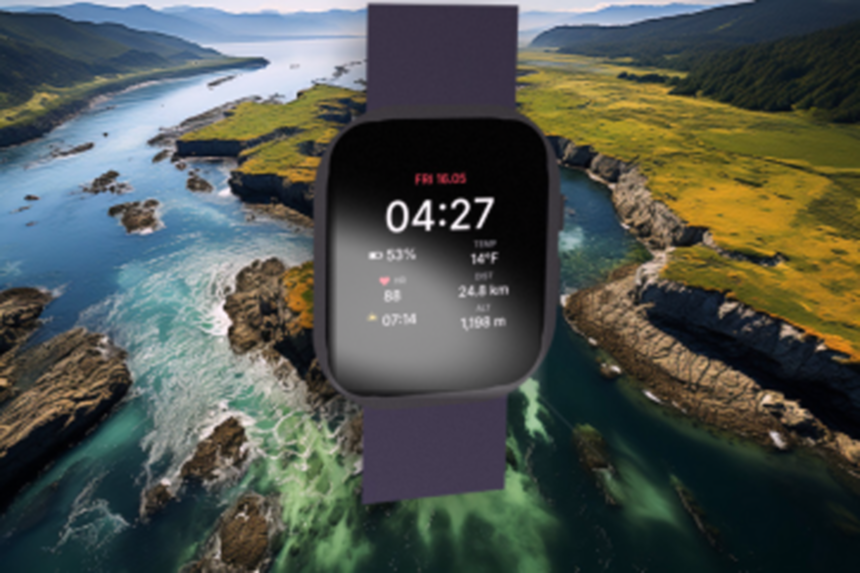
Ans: {"hour": 4, "minute": 27}
